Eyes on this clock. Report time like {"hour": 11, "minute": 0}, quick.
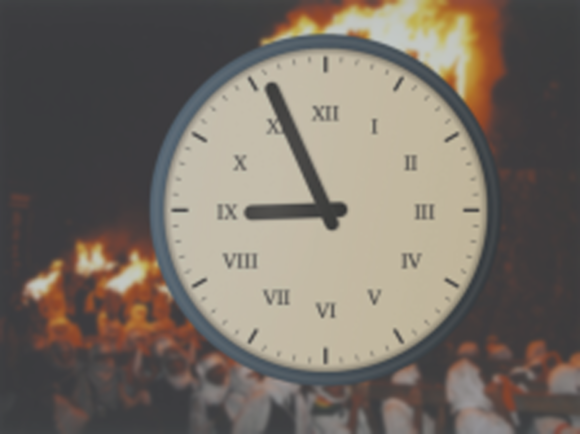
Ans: {"hour": 8, "minute": 56}
